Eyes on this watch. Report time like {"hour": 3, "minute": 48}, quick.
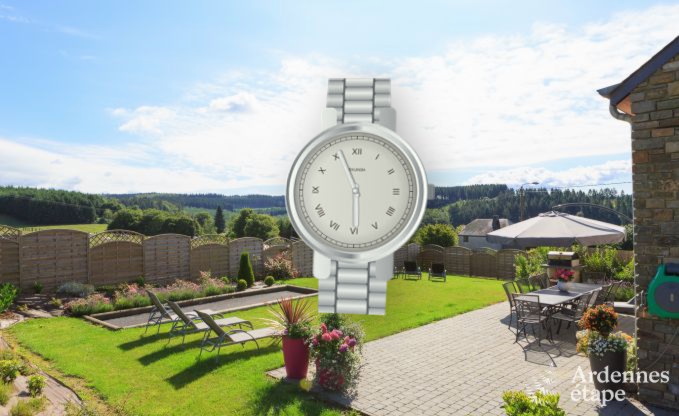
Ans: {"hour": 5, "minute": 56}
